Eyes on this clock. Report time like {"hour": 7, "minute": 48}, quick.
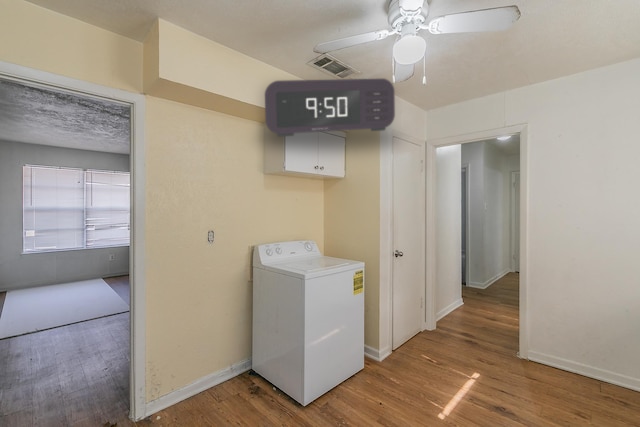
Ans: {"hour": 9, "minute": 50}
